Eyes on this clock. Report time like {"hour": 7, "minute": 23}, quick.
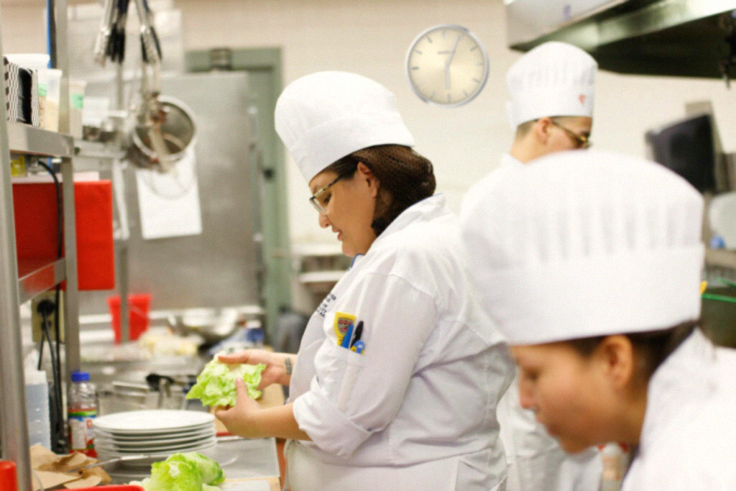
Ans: {"hour": 6, "minute": 4}
